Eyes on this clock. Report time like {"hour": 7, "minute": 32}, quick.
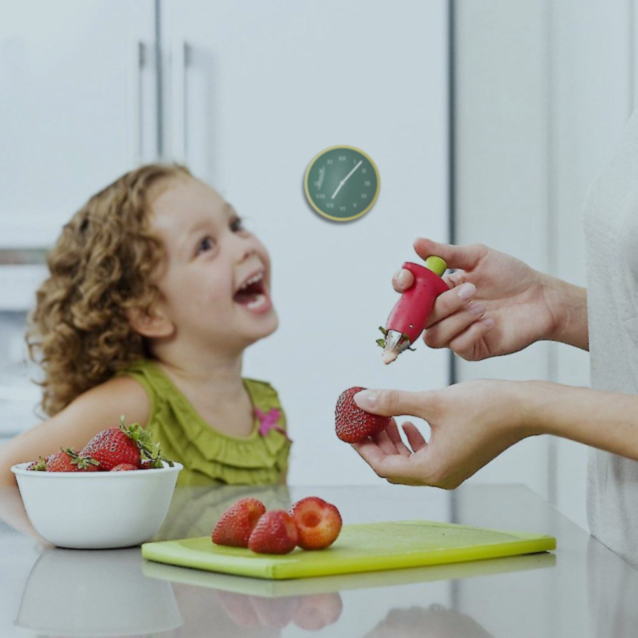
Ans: {"hour": 7, "minute": 7}
